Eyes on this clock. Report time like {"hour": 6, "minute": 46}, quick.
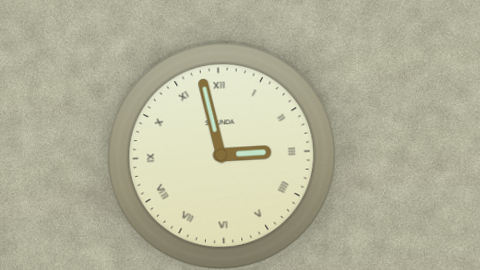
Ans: {"hour": 2, "minute": 58}
